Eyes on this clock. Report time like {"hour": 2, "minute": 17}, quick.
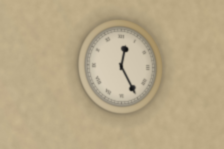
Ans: {"hour": 12, "minute": 25}
